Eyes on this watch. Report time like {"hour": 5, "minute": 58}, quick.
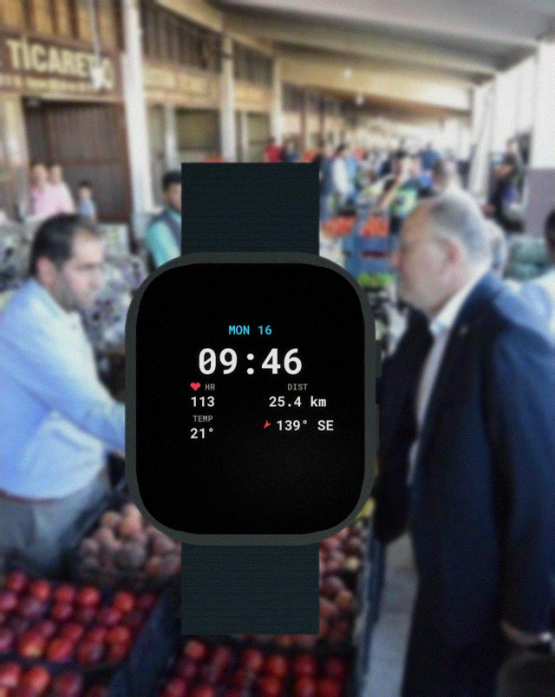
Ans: {"hour": 9, "minute": 46}
